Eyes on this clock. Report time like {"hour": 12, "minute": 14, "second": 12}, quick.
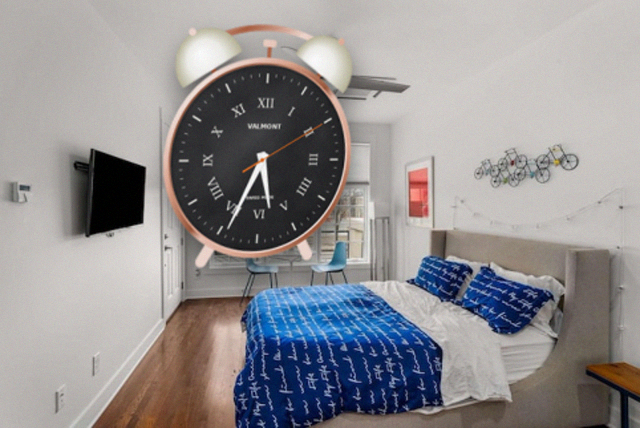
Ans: {"hour": 5, "minute": 34, "second": 10}
